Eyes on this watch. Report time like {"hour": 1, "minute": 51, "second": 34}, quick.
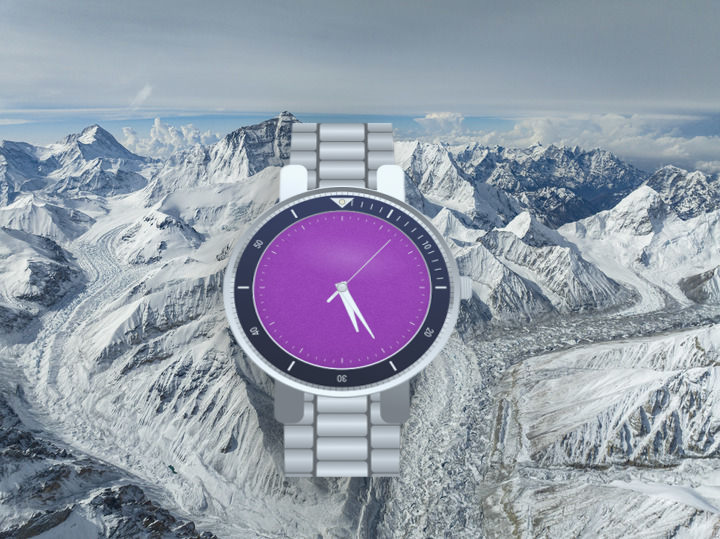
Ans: {"hour": 5, "minute": 25, "second": 7}
